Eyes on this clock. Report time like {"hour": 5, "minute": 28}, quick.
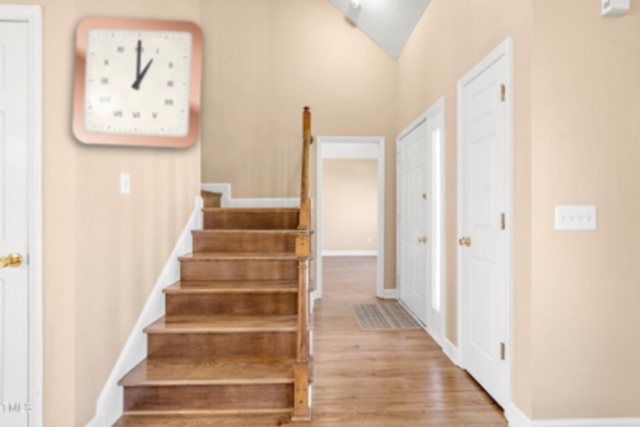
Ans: {"hour": 1, "minute": 0}
